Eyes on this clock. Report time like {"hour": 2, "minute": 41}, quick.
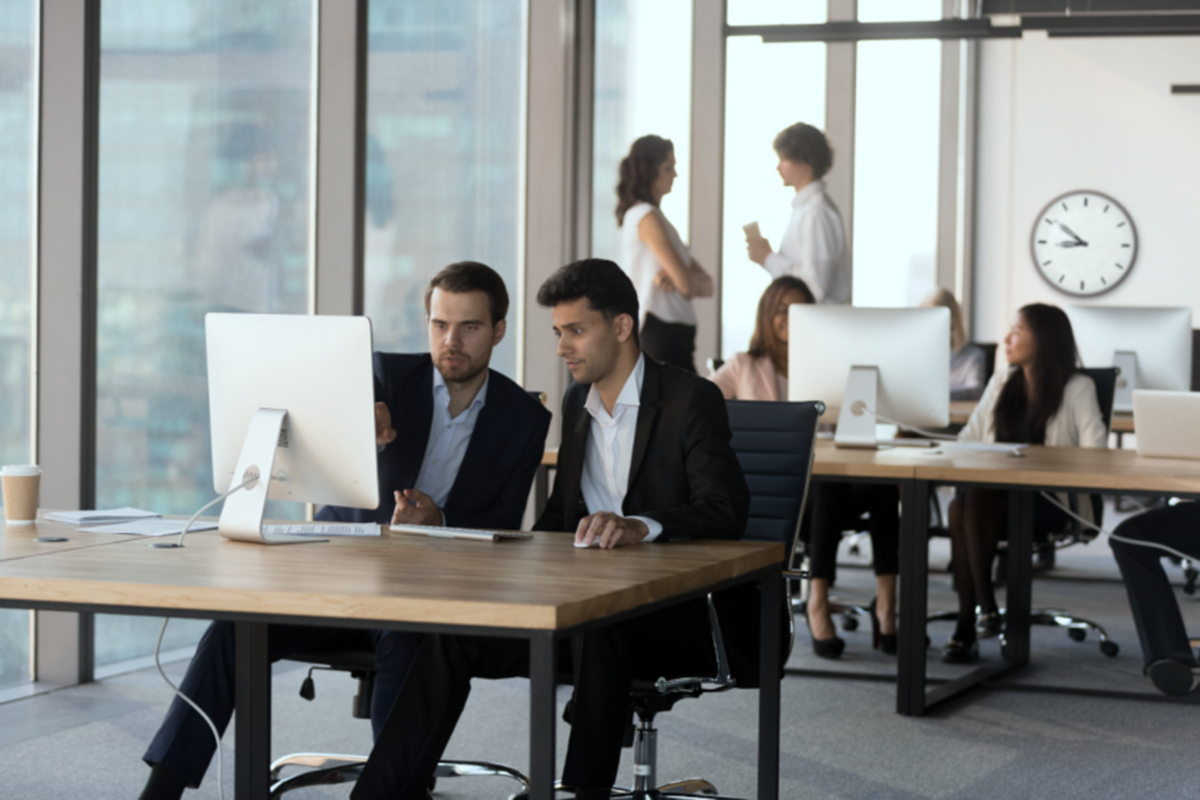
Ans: {"hour": 8, "minute": 51}
